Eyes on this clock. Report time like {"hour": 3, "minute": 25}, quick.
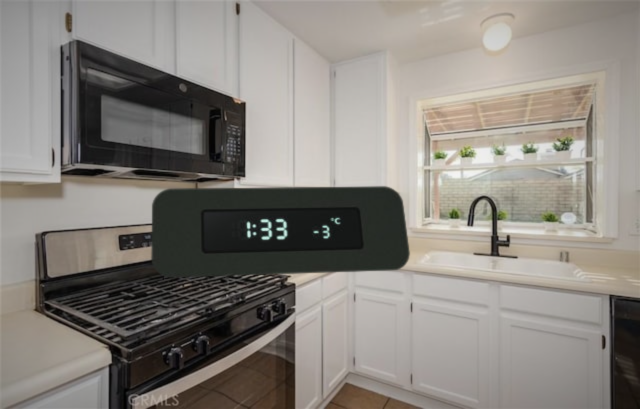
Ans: {"hour": 1, "minute": 33}
